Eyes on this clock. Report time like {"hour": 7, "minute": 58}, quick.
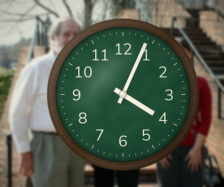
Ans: {"hour": 4, "minute": 4}
